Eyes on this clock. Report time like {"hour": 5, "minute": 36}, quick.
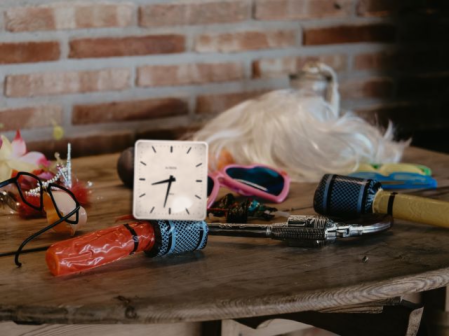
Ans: {"hour": 8, "minute": 32}
